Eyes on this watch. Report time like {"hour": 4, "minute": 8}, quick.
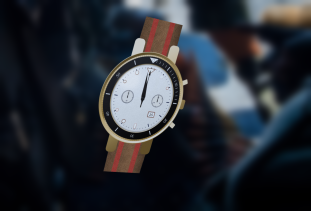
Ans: {"hour": 11, "minute": 59}
